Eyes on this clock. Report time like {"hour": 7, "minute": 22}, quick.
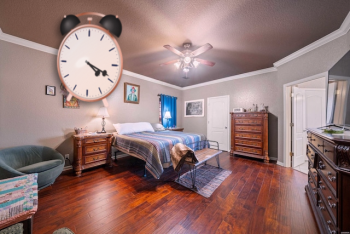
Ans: {"hour": 4, "minute": 19}
